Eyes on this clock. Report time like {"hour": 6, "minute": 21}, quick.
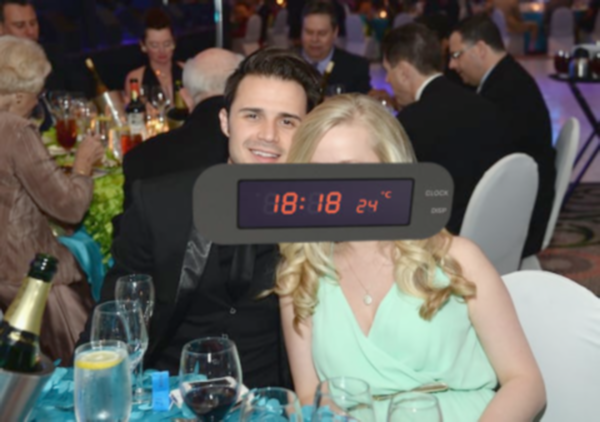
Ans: {"hour": 18, "minute": 18}
